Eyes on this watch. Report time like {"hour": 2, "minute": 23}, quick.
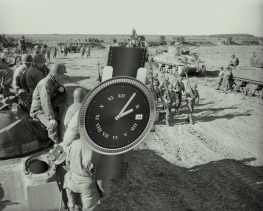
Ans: {"hour": 2, "minute": 5}
